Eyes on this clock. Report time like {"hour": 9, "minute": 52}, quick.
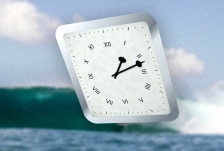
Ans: {"hour": 1, "minute": 12}
